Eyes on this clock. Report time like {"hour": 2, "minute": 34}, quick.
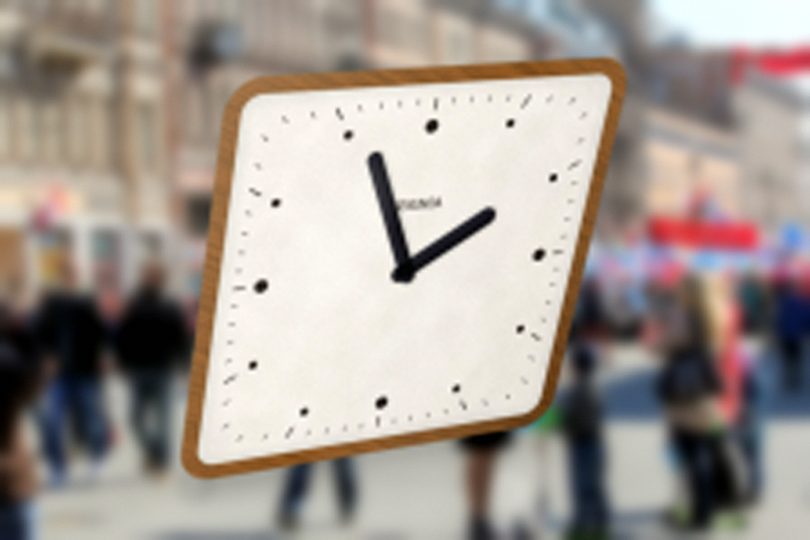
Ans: {"hour": 1, "minute": 56}
